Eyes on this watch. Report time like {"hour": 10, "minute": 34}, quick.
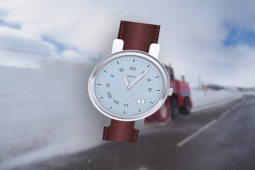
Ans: {"hour": 11, "minute": 6}
